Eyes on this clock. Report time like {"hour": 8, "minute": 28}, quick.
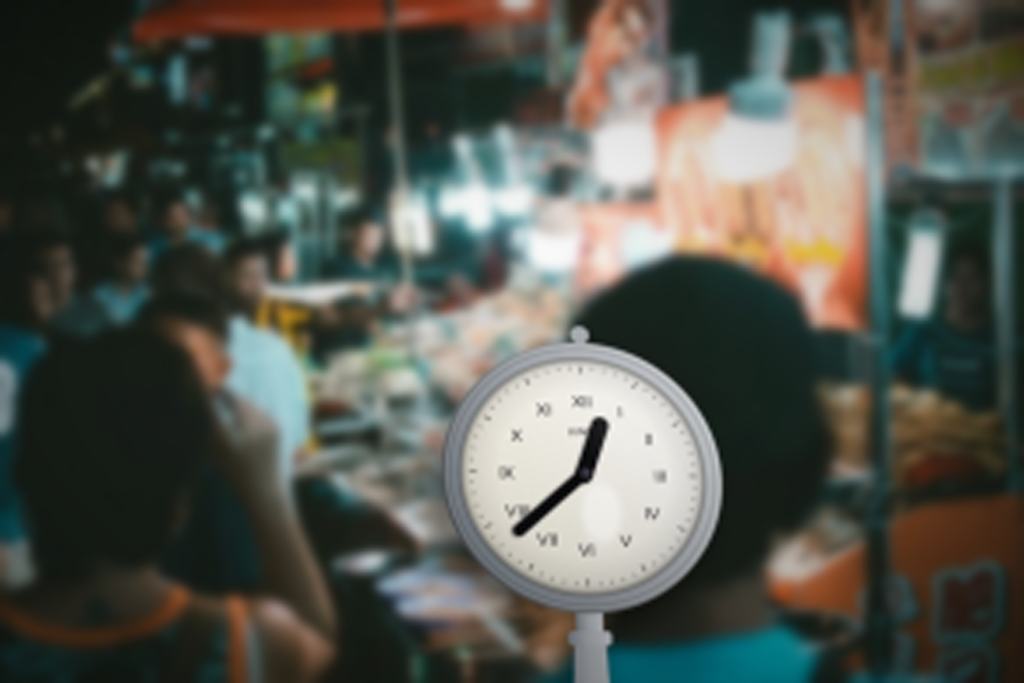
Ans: {"hour": 12, "minute": 38}
